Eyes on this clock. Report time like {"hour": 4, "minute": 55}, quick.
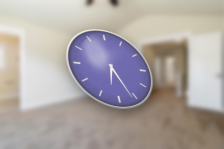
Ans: {"hour": 6, "minute": 26}
